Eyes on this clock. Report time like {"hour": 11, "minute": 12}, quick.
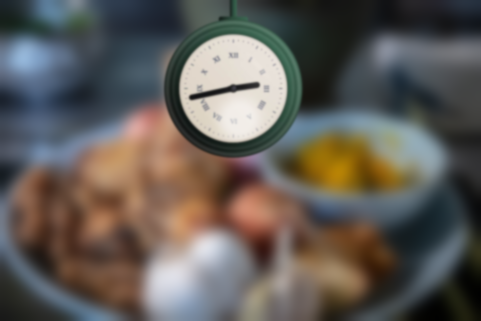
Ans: {"hour": 2, "minute": 43}
